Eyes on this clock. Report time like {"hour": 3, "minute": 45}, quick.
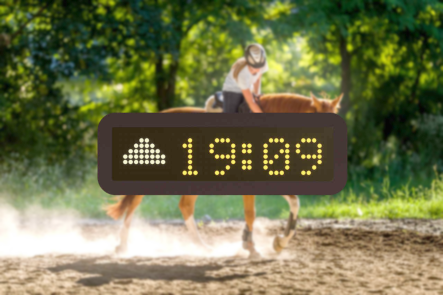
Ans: {"hour": 19, "minute": 9}
